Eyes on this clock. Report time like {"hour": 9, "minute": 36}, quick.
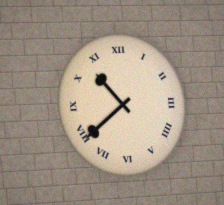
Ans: {"hour": 10, "minute": 39}
